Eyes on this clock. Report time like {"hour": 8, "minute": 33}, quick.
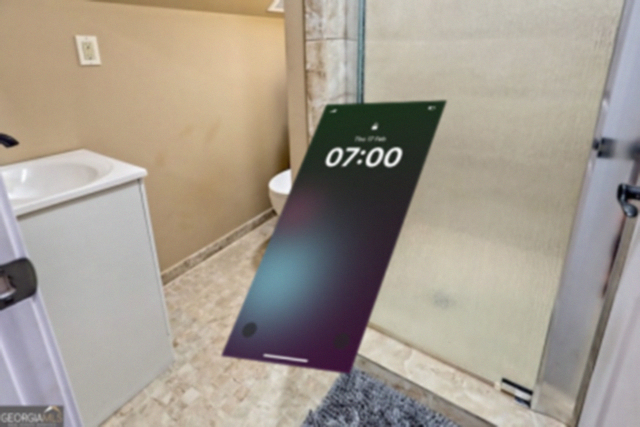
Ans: {"hour": 7, "minute": 0}
